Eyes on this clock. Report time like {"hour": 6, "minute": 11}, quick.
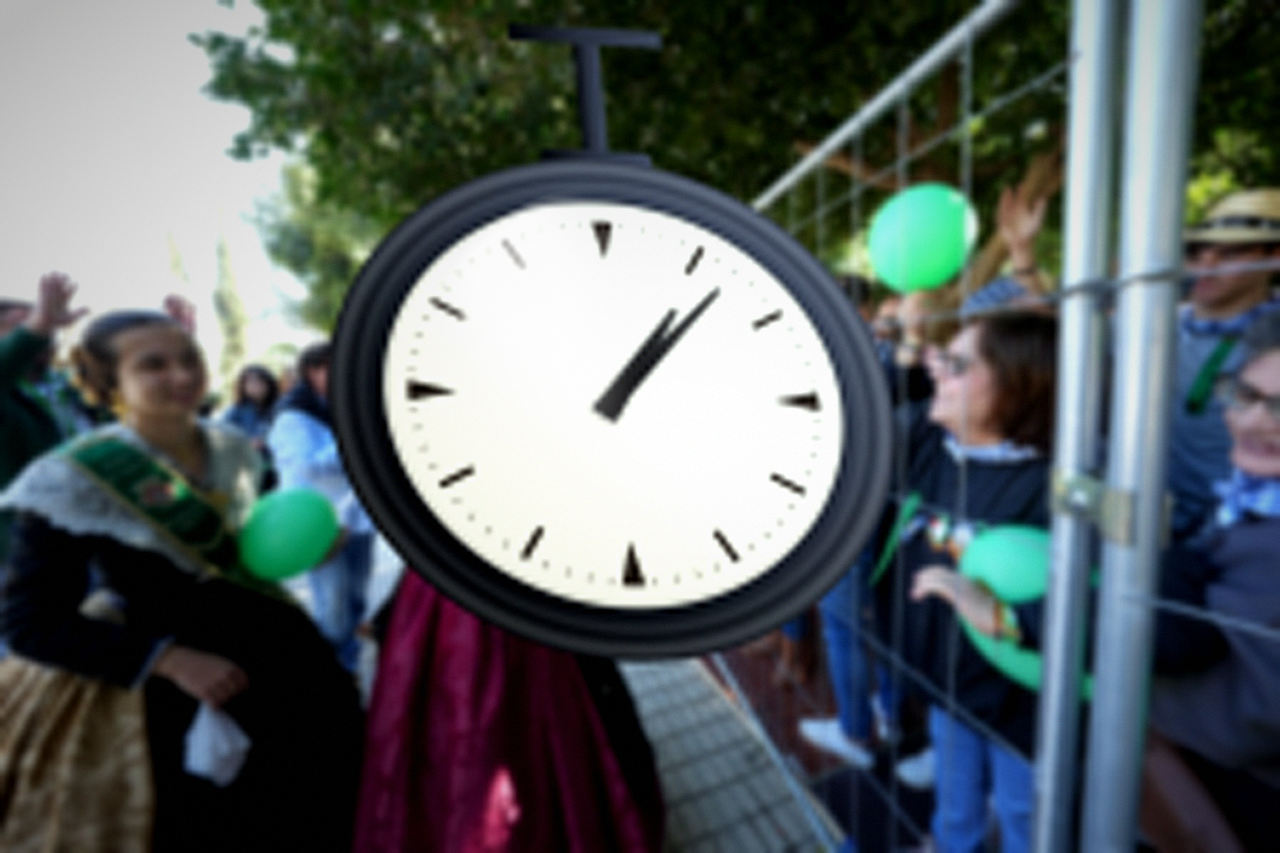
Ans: {"hour": 1, "minute": 7}
